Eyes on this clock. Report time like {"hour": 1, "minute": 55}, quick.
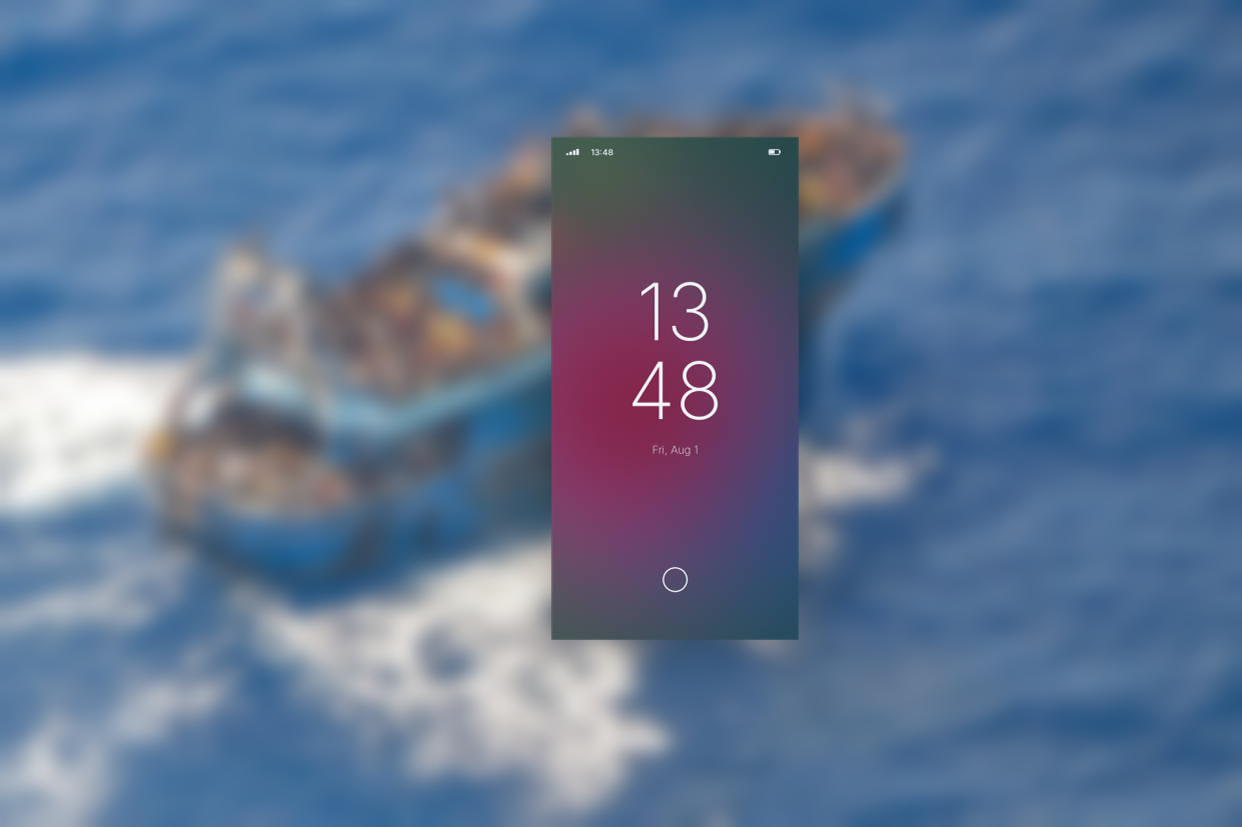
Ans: {"hour": 13, "minute": 48}
